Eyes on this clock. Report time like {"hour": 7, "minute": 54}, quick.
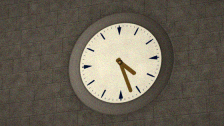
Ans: {"hour": 4, "minute": 27}
